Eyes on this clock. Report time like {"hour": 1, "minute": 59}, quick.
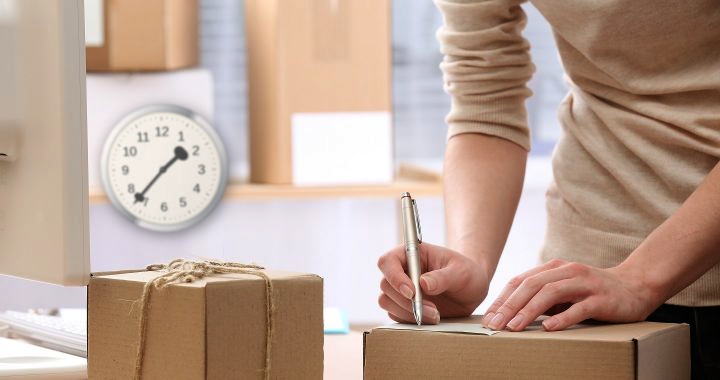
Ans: {"hour": 1, "minute": 37}
